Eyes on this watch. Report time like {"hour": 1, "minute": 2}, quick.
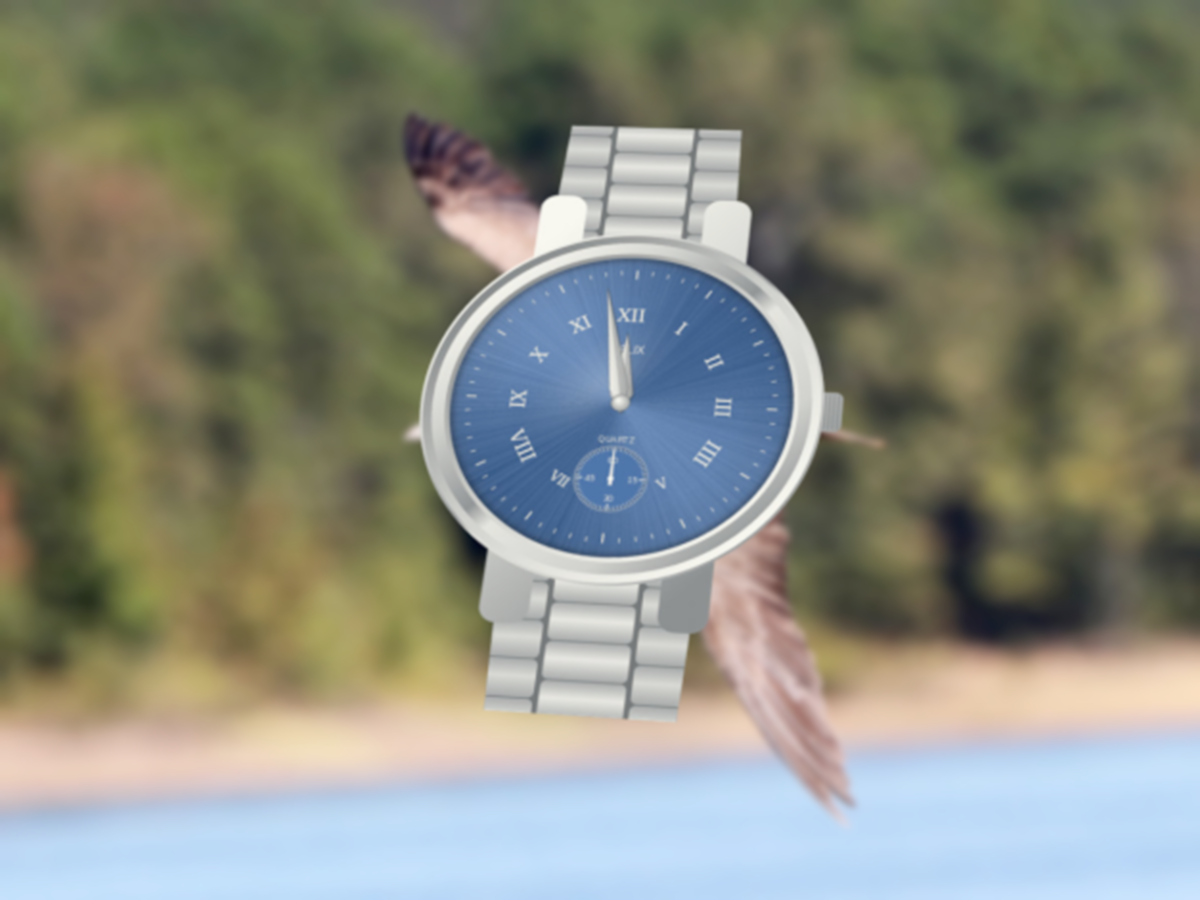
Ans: {"hour": 11, "minute": 58}
